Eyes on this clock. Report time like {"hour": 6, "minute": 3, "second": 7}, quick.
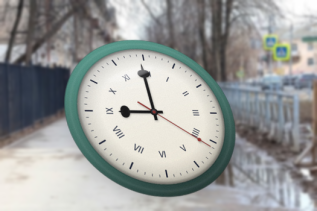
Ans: {"hour": 8, "minute": 59, "second": 21}
